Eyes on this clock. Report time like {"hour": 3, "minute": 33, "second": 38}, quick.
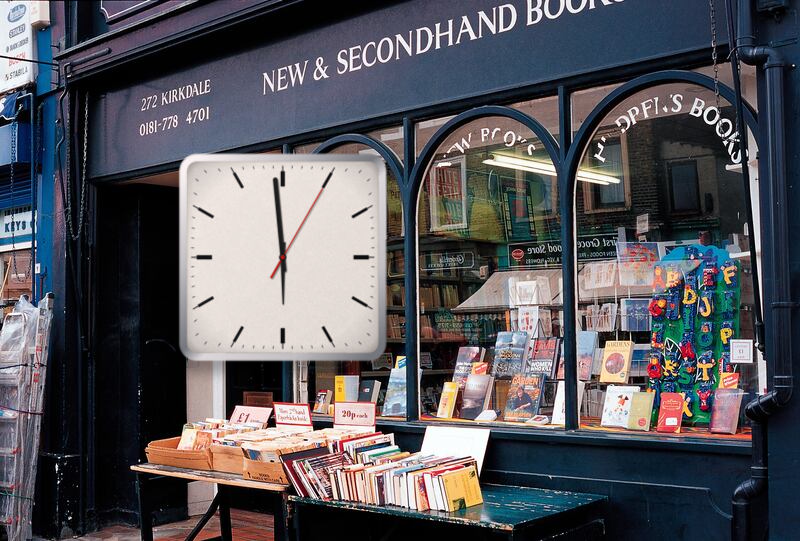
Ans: {"hour": 5, "minute": 59, "second": 5}
